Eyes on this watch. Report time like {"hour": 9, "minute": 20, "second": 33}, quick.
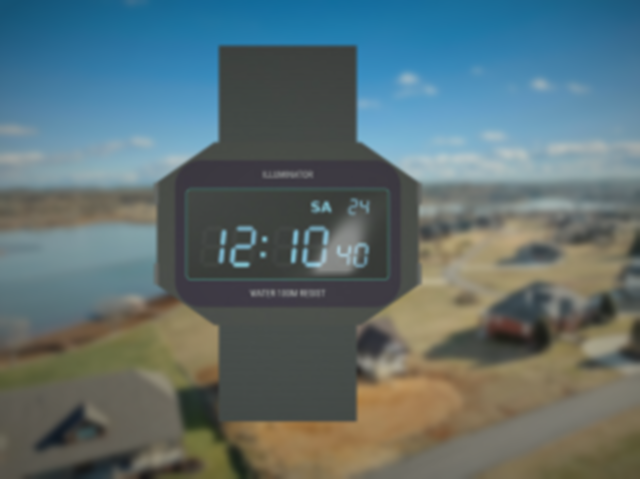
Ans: {"hour": 12, "minute": 10, "second": 40}
